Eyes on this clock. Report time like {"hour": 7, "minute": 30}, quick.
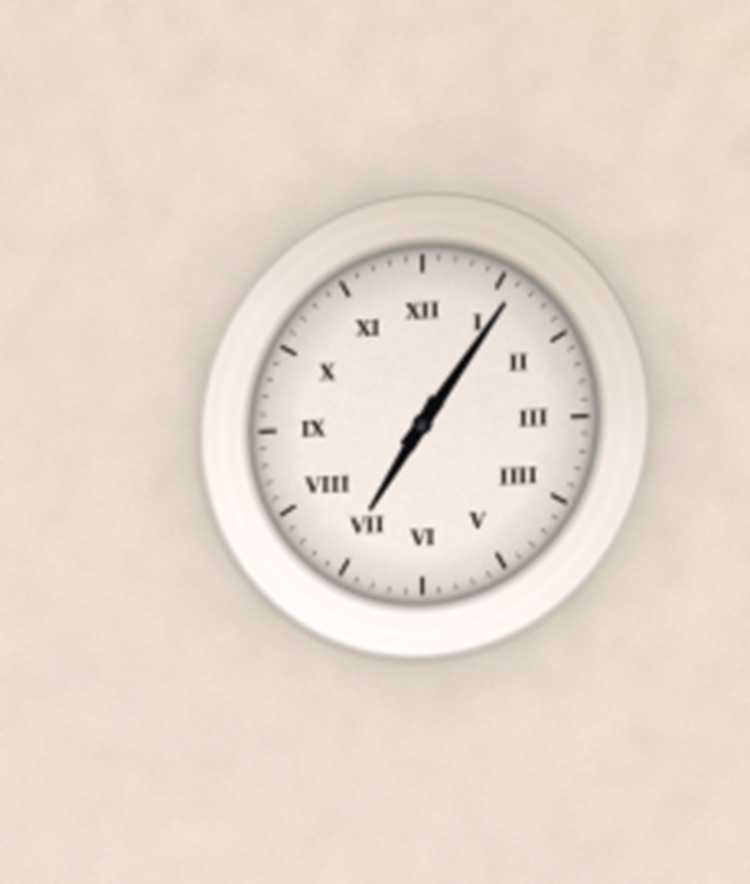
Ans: {"hour": 7, "minute": 6}
